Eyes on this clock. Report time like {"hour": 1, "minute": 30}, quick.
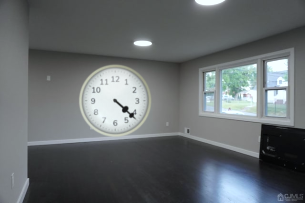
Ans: {"hour": 4, "minute": 22}
